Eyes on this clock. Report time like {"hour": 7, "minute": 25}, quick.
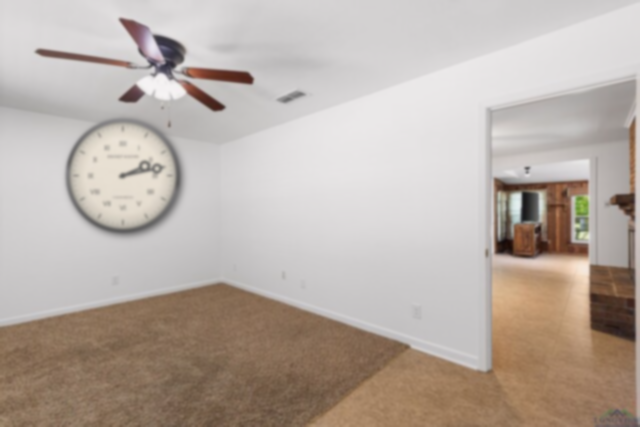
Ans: {"hour": 2, "minute": 13}
